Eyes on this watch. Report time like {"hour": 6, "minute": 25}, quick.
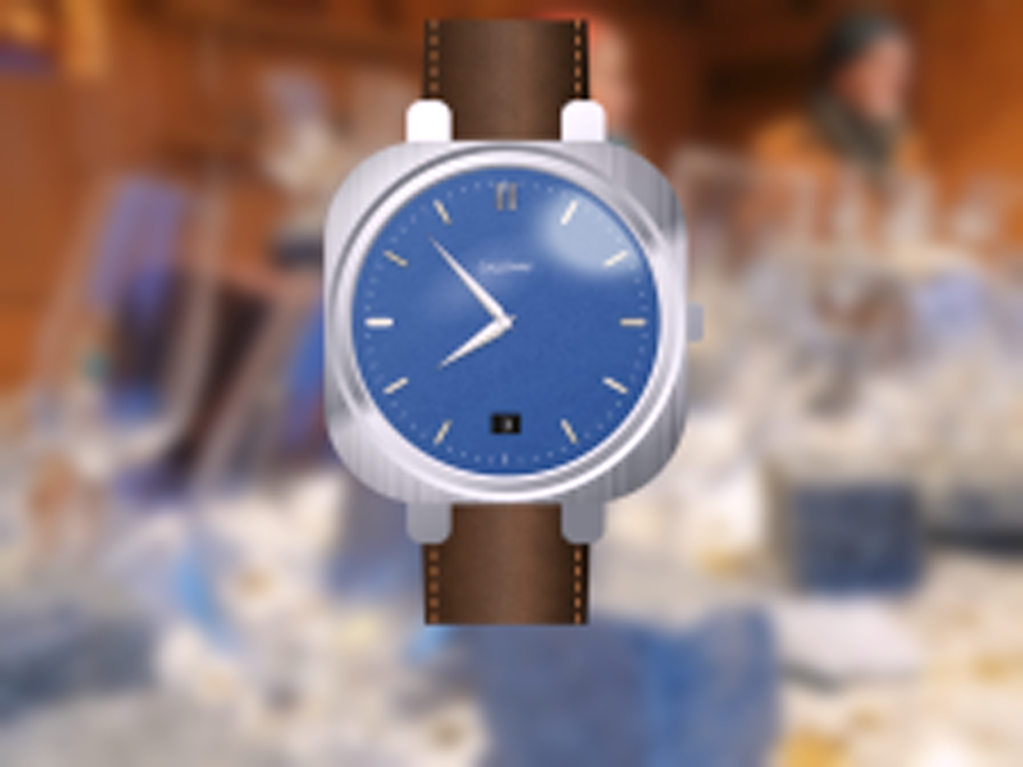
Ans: {"hour": 7, "minute": 53}
